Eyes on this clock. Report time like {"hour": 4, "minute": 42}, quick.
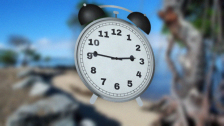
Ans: {"hour": 2, "minute": 46}
